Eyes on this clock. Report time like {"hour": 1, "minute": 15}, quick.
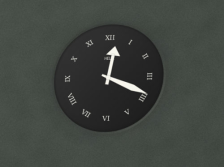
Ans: {"hour": 12, "minute": 19}
